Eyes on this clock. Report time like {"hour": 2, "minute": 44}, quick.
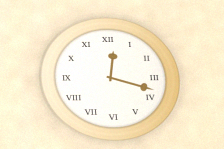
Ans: {"hour": 12, "minute": 18}
